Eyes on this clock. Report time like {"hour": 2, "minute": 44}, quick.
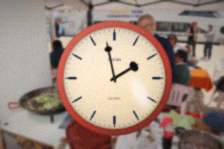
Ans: {"hour": 1, "minute": 58}
